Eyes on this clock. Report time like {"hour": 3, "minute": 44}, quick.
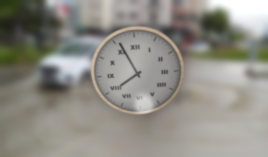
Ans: {"hour": 7, "minute": 56}
